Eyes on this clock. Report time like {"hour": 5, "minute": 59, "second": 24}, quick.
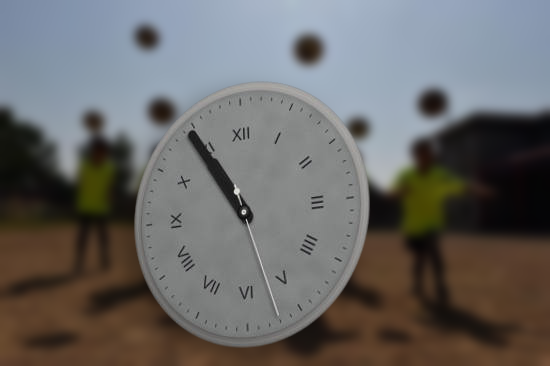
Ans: {"hour": 10, "minute": 54, "second": 27}
